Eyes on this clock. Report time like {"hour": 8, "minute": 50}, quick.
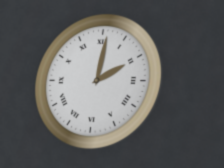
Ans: {"hour": 2, "minute": 1}
